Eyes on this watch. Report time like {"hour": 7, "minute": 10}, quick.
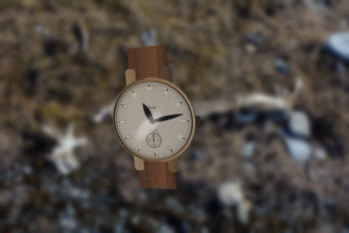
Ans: {"hour": 11, "minute": 13}
